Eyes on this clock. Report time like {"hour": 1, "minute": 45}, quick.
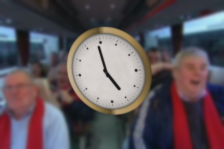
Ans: {"hour": 4, "minute": 59}
